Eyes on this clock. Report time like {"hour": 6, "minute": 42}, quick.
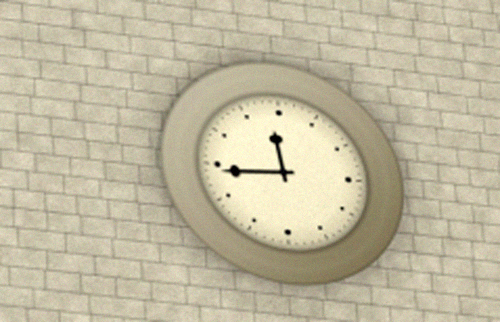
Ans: {"hour": 11, "minute": 44}
